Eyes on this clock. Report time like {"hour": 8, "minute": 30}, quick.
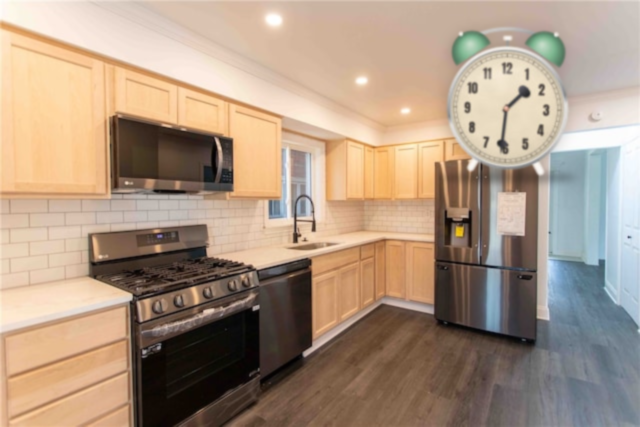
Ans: {"hour": 1, "minute": 31}
